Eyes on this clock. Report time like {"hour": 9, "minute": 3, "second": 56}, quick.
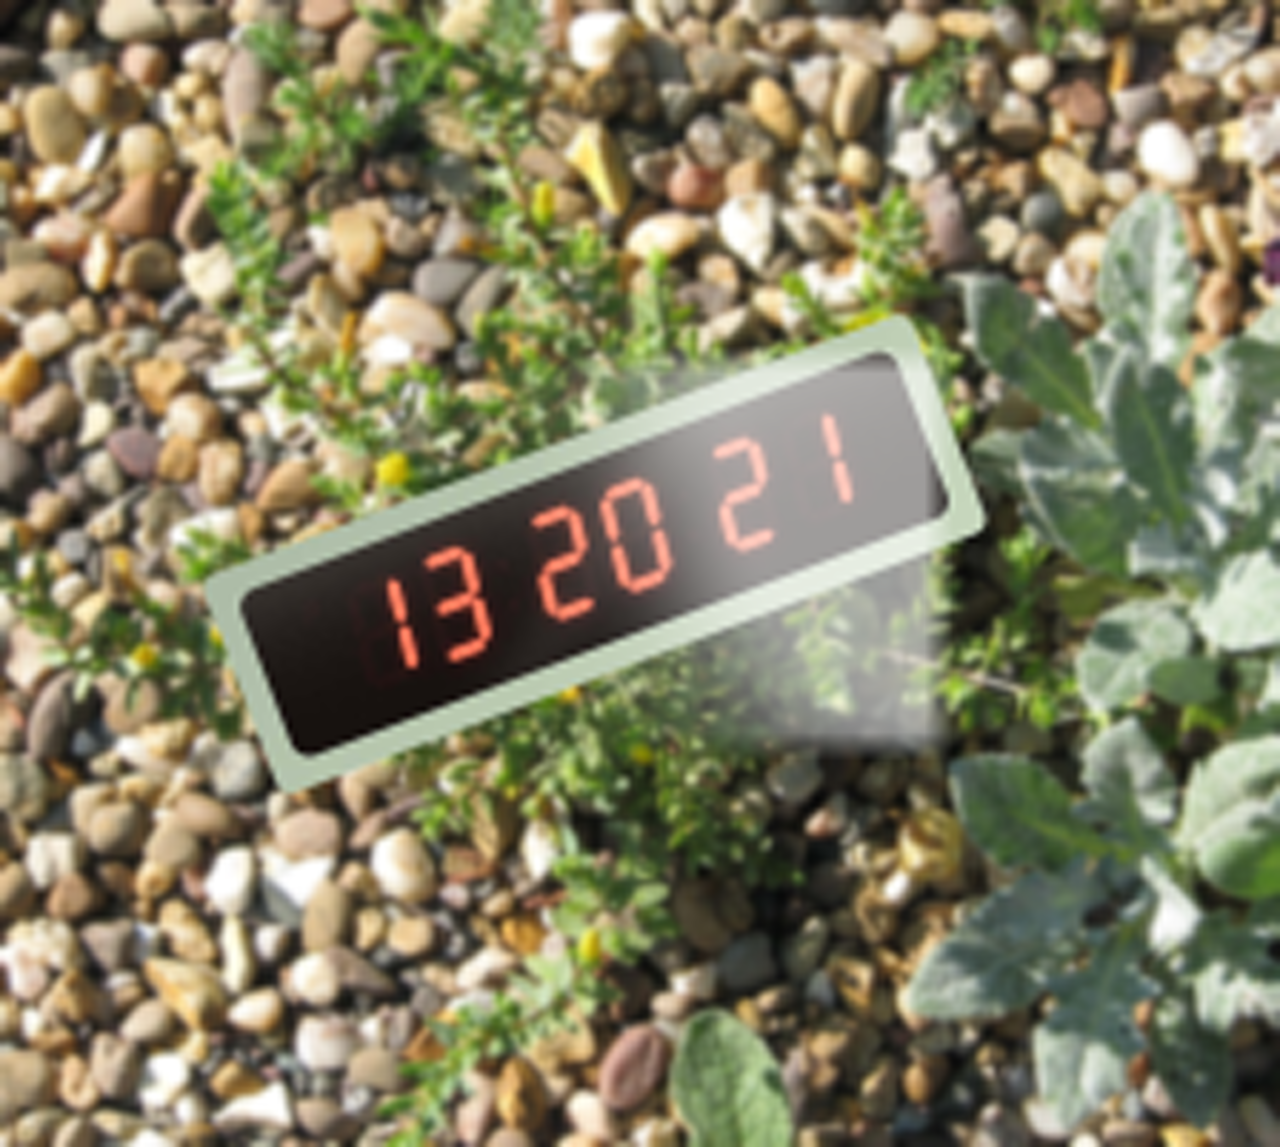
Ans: {"hour": 13, "minute": 20, "second": 21}
